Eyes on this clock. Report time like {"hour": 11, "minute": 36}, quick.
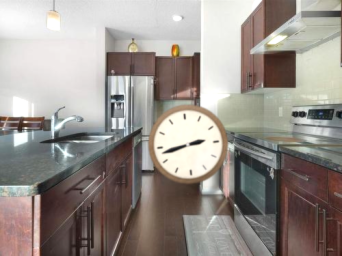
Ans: {"hour": 2, "minute": 43}
